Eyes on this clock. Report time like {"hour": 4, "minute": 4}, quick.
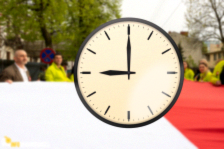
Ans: {"hour": 9, "minute": 0}
